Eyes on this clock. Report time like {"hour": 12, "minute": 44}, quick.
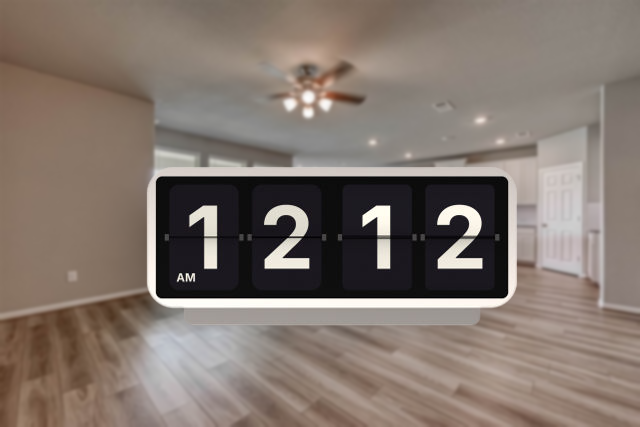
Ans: {"hour": 12, "minute": 12}
